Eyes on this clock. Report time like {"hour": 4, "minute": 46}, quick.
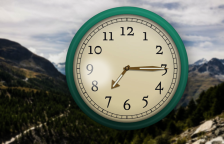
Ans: {"hour": 7, "minute": 15}
